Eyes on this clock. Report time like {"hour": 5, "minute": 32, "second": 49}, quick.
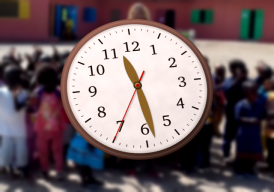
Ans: {"hour": 11, "minute": 28, "second": 35}
